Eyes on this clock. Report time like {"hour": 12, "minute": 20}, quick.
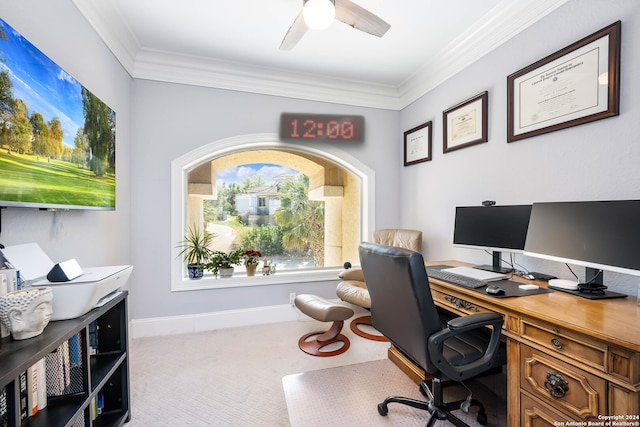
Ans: {"hour": 12, "minute": 0}
